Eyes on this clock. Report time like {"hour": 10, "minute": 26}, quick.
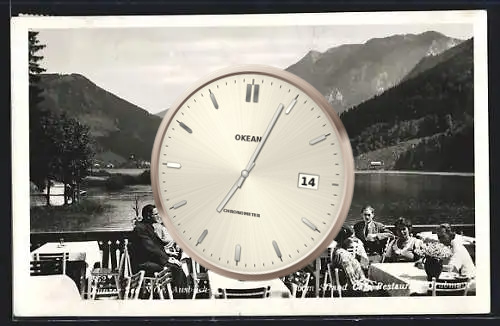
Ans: {"hour": 7, "minute": 4}
